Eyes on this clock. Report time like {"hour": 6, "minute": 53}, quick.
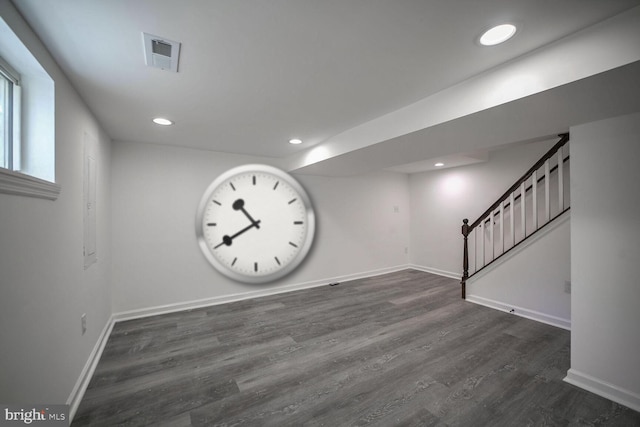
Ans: {"hour": 10, "minute": 40}
